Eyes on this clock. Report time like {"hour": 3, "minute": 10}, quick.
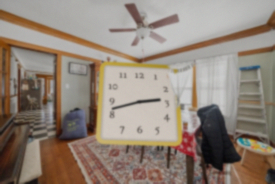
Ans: {"hour": 2, "minute": 42}
